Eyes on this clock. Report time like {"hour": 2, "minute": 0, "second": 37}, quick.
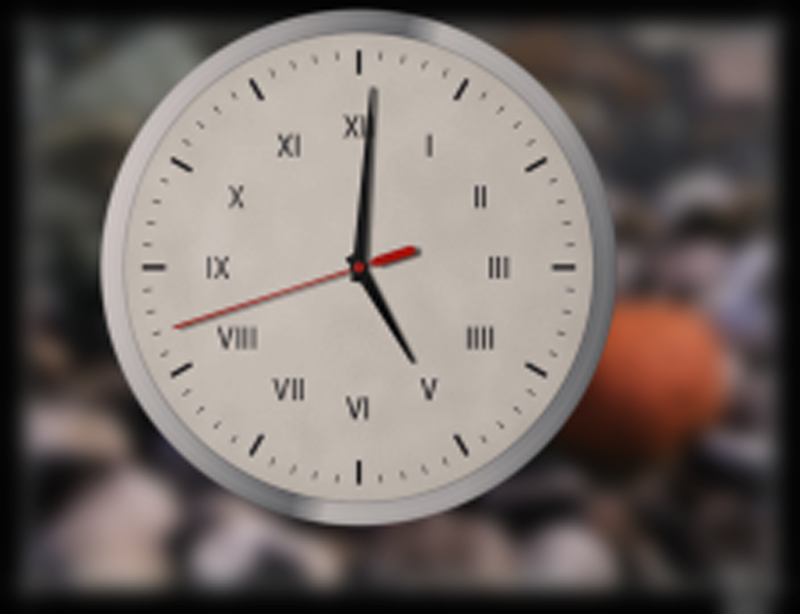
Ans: {"hour": 5, "minute": 0, "second": 42}
